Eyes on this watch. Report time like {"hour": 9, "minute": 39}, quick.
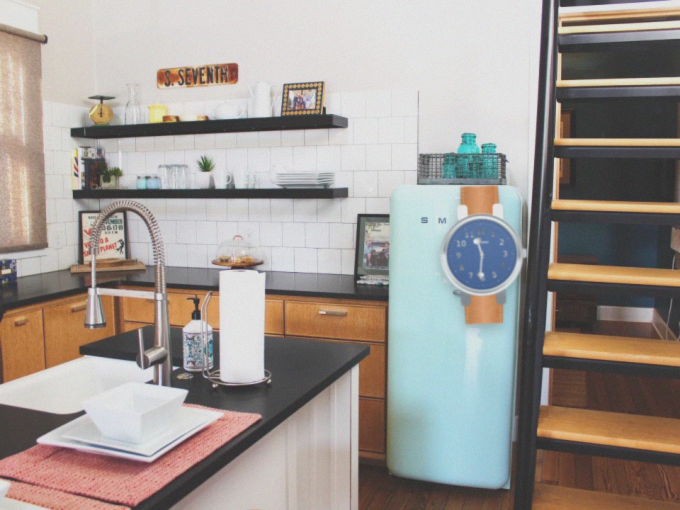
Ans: {"hour": 11, "minute": 31}
